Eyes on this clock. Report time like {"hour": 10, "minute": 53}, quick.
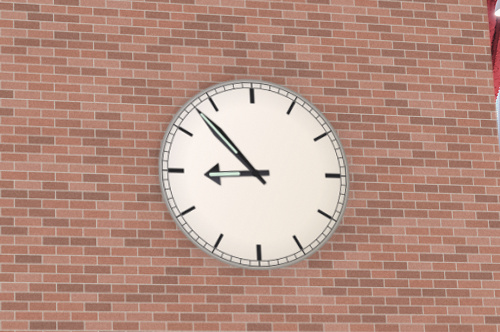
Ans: {"hour": 8, "minute": 53}
